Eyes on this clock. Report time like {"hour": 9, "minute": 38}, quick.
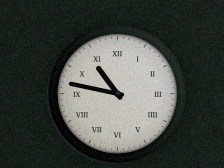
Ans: {"hour": 10, "minute": 47}
